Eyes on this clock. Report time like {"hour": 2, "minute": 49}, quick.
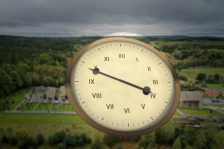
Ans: {"hour": 3, "minute": 49}
